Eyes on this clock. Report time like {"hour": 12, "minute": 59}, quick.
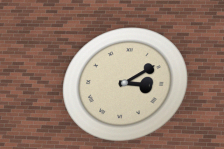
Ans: {"hour": 3, "minute": 9}
